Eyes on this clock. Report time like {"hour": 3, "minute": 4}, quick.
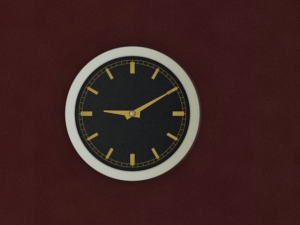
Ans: {"hour": 9, "minute": 10}
